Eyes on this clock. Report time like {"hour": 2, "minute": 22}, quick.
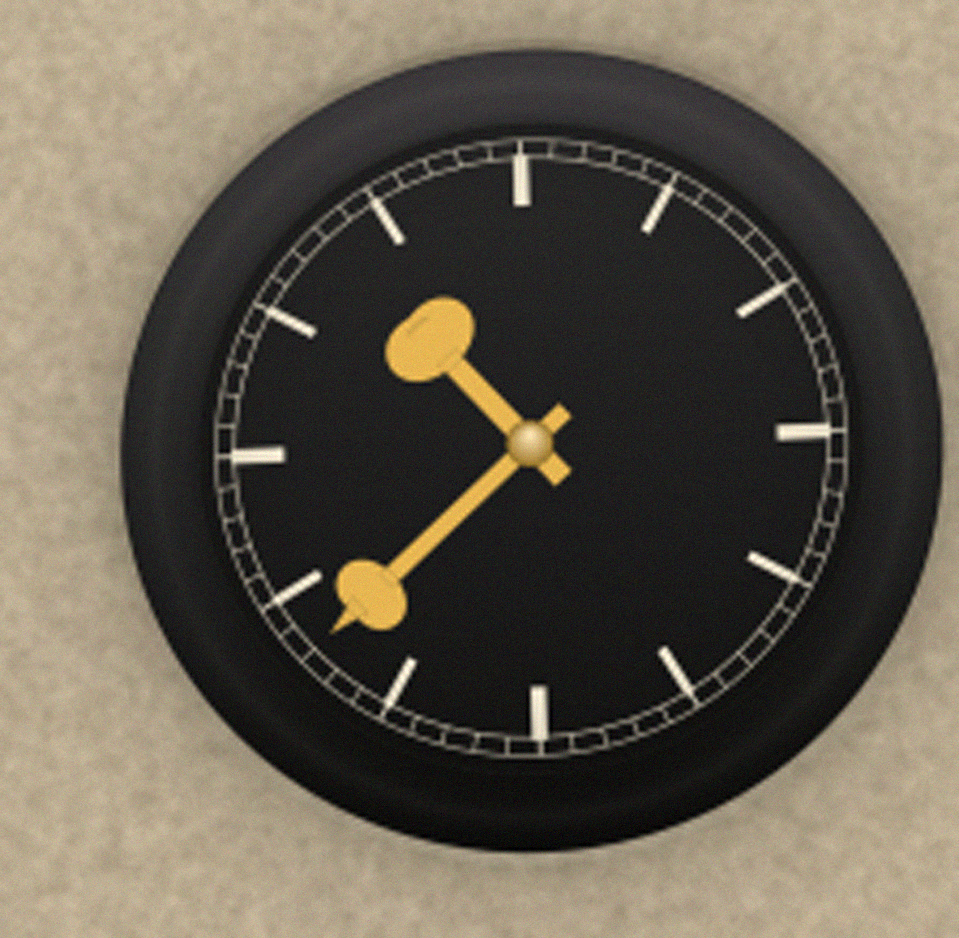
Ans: {"hour": 10, "minute": 38}
